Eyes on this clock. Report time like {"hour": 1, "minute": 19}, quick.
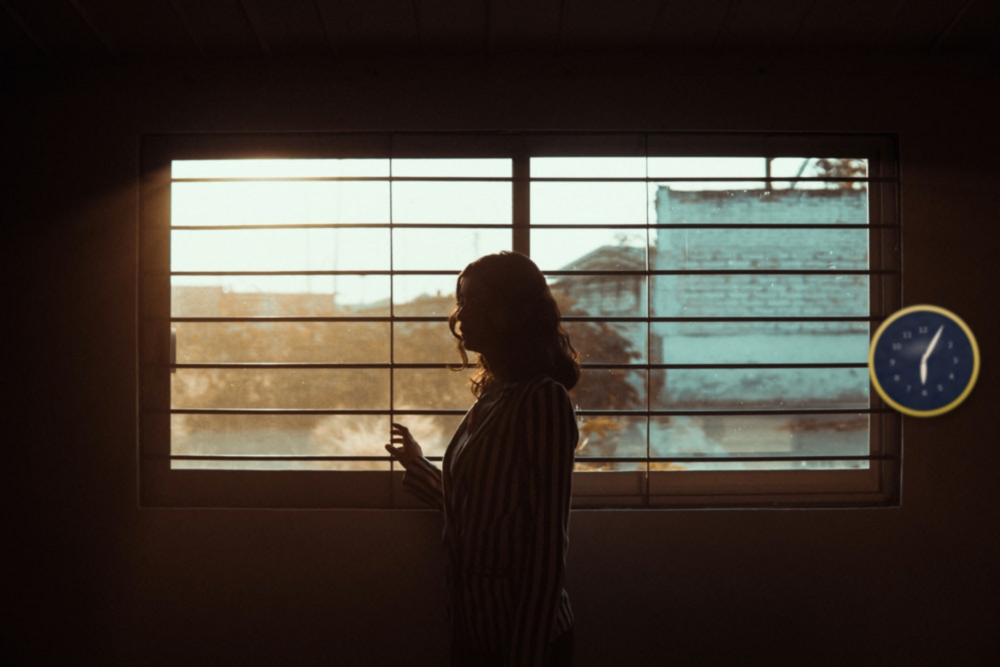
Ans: {"hour": 6, "minute": 5}
